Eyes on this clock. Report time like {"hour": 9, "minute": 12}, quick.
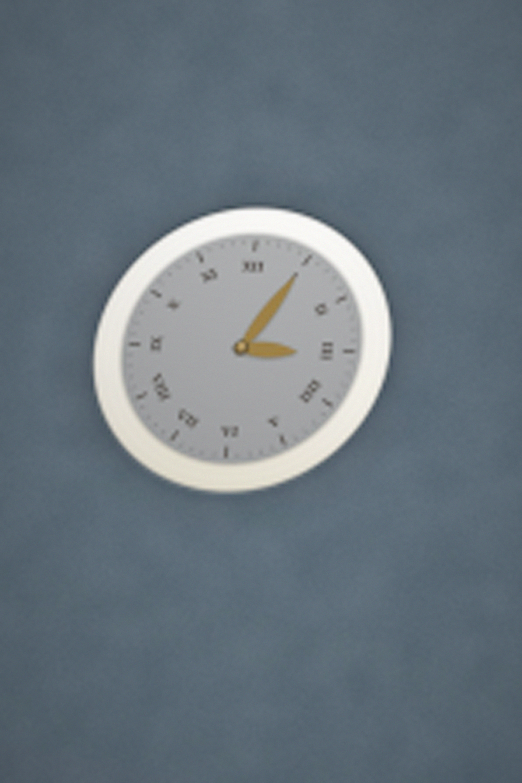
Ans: {"hour": 3, "minute": 5}
